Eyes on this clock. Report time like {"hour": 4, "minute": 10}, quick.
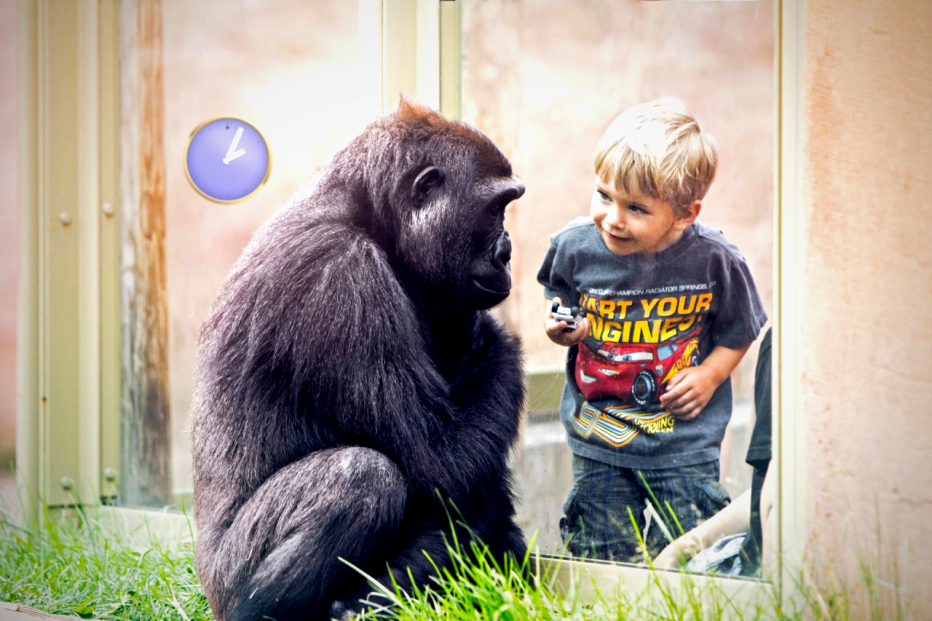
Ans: {"hour": 2, "minute": 4}
